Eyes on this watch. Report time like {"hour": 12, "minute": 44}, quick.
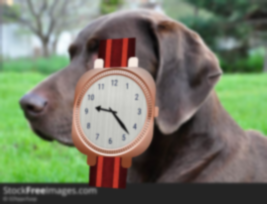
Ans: {"hour": 9, "minute": 23}
